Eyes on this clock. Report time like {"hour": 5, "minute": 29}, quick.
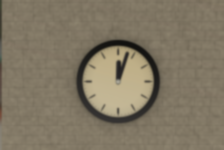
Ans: {"hour": 12, "minute": 3}
